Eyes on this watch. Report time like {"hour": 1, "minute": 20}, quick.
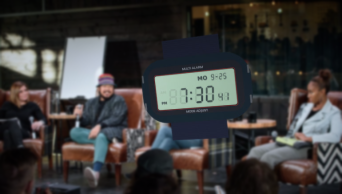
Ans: {"hour": 7, "minute": 30}
